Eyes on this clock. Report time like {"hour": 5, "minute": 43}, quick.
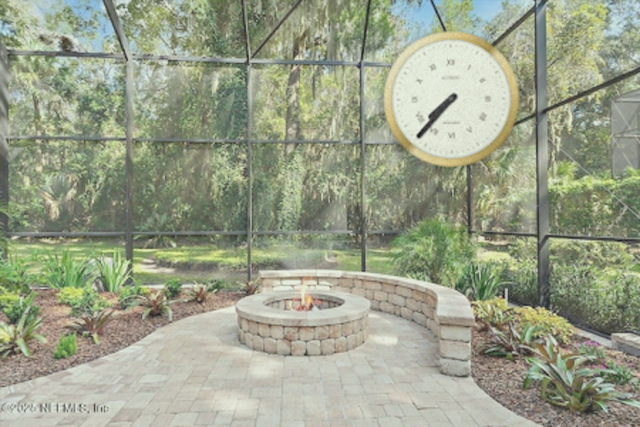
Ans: {"hour": 7, "minute": 37}
